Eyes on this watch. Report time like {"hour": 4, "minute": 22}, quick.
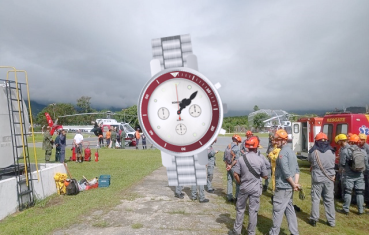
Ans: {"hour": 1, "minute": 8}
